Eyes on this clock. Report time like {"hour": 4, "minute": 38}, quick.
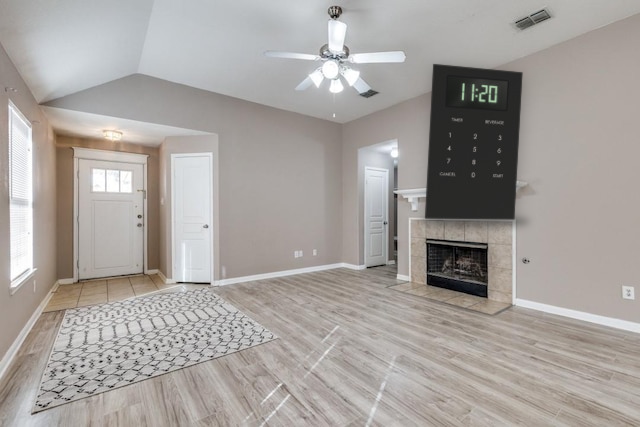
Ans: {"hour": 11, "minute": 20}
